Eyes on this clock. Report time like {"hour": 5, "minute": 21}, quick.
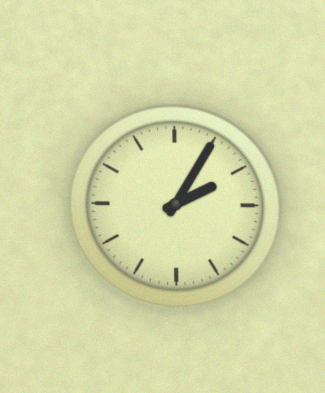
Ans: {"hour": 2, "minute": 5}
